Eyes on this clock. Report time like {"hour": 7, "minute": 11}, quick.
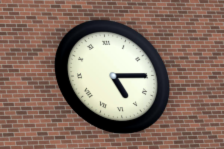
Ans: {"hour": 5, "minute": 15}
